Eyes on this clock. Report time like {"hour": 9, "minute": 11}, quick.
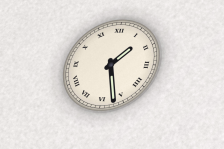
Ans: {"hour": 1, "minute": 27}
